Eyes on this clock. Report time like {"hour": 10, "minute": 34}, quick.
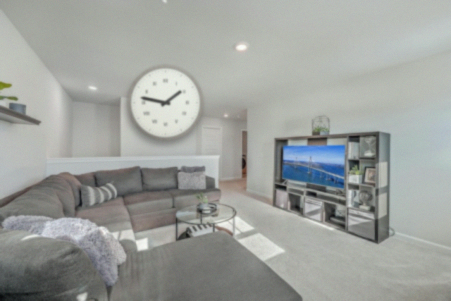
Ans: {"hour": 1, "minute": 47}
